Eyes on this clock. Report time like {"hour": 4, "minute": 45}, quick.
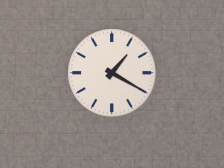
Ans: {"hour": 1, "minute": 20}
